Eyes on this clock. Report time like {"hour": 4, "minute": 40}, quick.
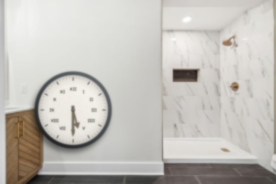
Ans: {"hour": 5, "minute": 30}
